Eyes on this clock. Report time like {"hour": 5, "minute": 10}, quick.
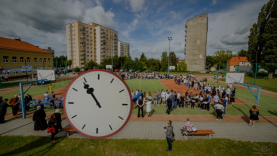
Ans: {"hour": 10, "minute": 54}
